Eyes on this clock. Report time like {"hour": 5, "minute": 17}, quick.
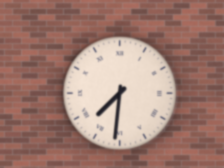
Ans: {"hour": 7, "minute": 31}
